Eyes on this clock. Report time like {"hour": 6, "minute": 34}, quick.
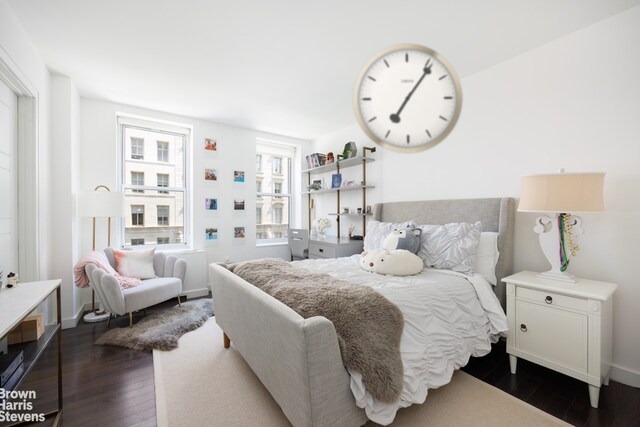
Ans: {"hour": 7, "minute": 6}
